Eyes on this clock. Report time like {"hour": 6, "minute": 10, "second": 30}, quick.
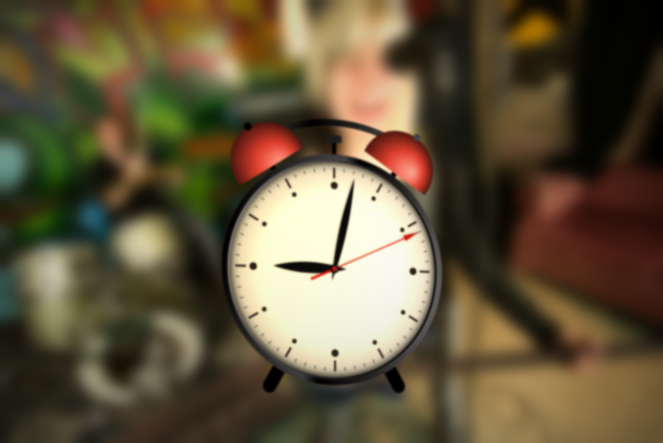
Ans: {"hour": 9, "minute": 2, "second": 11}
